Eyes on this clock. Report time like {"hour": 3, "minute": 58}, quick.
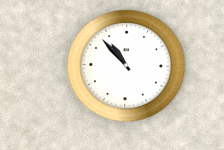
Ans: {"hour": 10, "minute": 53}
